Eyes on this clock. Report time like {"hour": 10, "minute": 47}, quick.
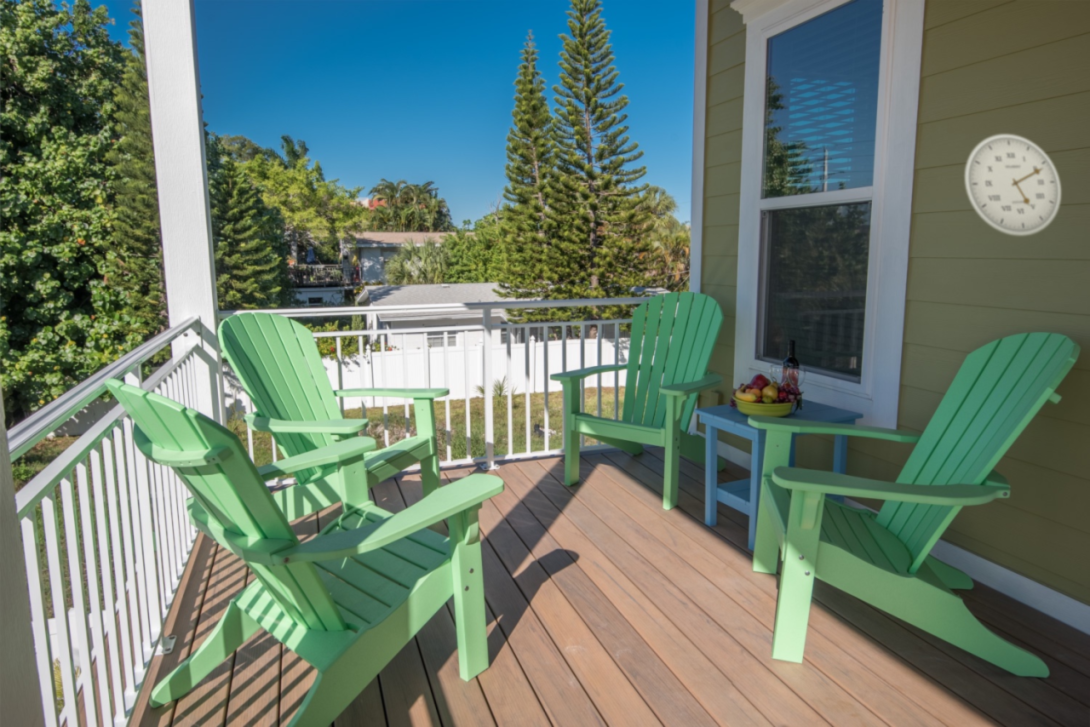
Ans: {"hour": 5, "minute": 11}
